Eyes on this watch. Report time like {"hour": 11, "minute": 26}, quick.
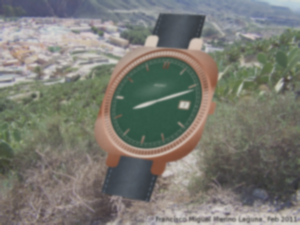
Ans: {"hour": 8, "minute": 11}
